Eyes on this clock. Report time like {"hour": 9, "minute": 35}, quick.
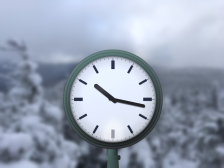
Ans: {"hour": 10, "minute": 17}
